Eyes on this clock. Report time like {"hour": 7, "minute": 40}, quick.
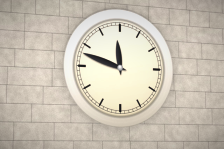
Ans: {"hour": 11, "minute": 48}
